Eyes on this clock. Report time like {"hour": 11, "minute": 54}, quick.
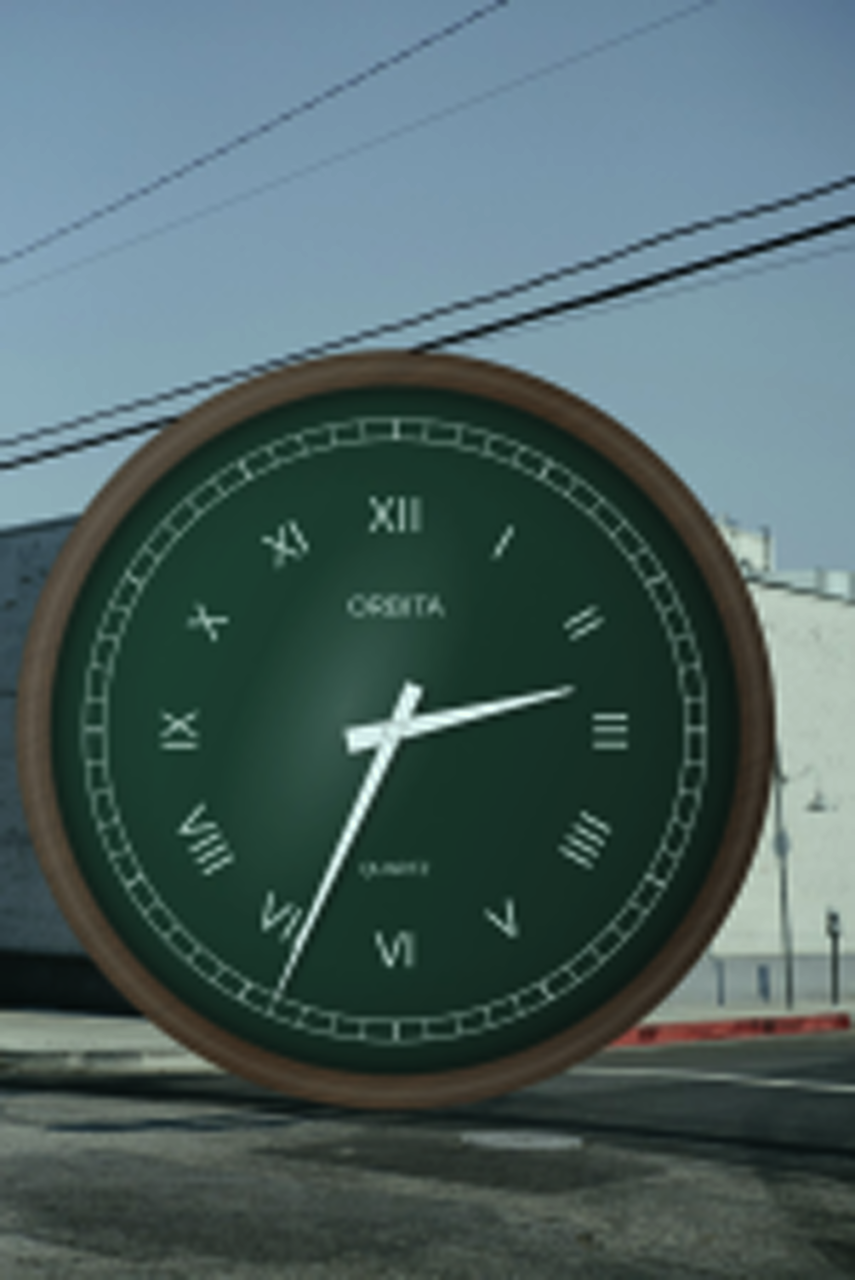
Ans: {"hour": 2, "minute": 34}
